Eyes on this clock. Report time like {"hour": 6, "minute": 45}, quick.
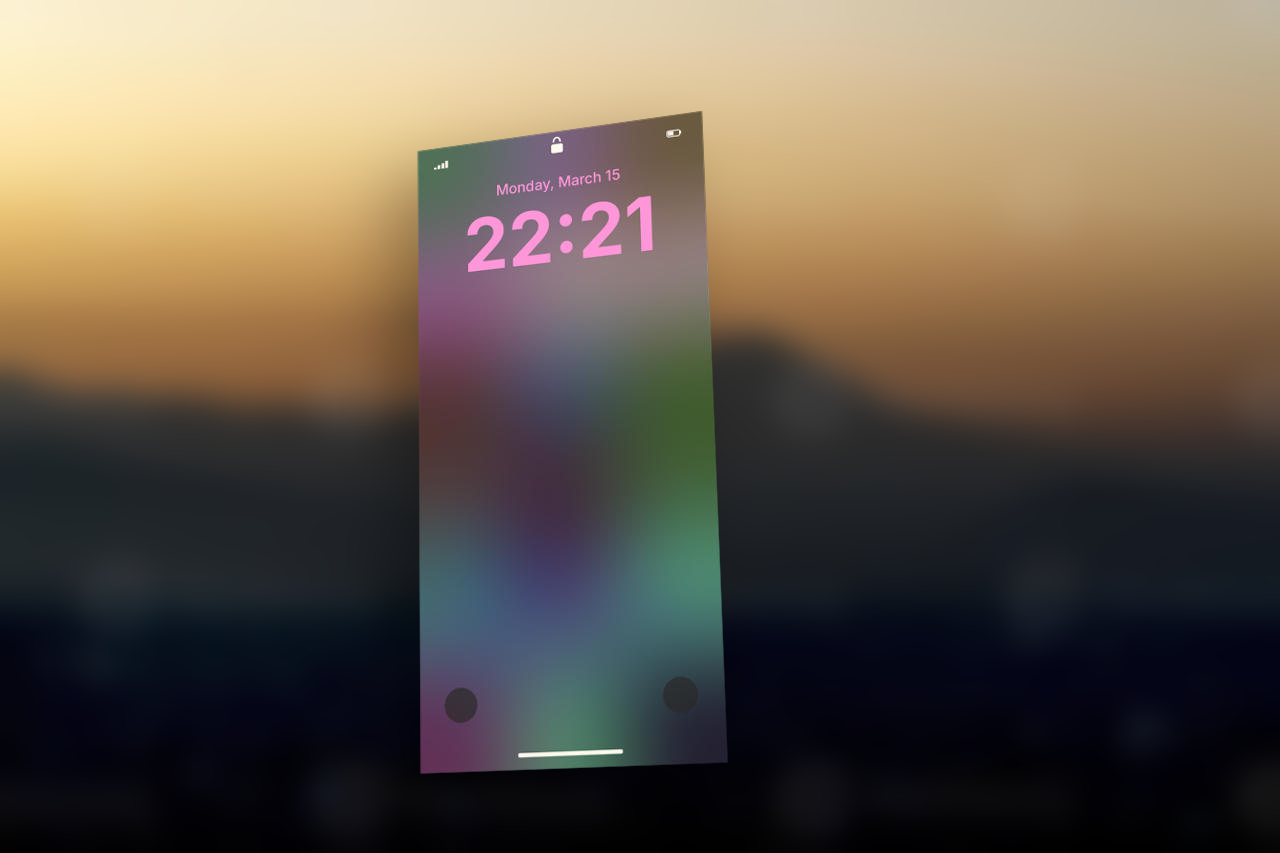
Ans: {"hour": 22, "minute": 21}
